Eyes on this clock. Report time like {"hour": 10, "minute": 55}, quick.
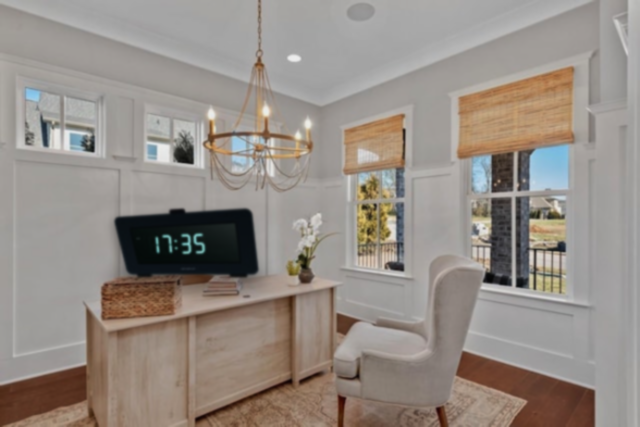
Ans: {"hour": 17, "minute": 35}
